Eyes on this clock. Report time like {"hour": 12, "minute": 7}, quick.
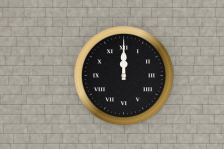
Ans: {"hour": 12, "minute": 0}
